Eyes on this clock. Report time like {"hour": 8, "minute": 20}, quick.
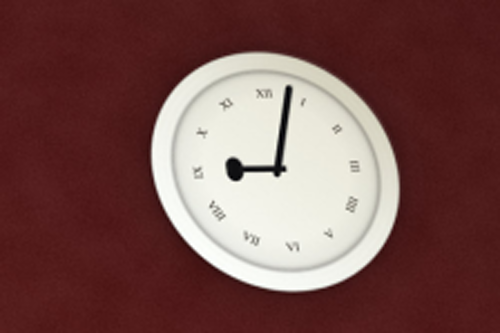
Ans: {"hour": 9, "minute": 3}
